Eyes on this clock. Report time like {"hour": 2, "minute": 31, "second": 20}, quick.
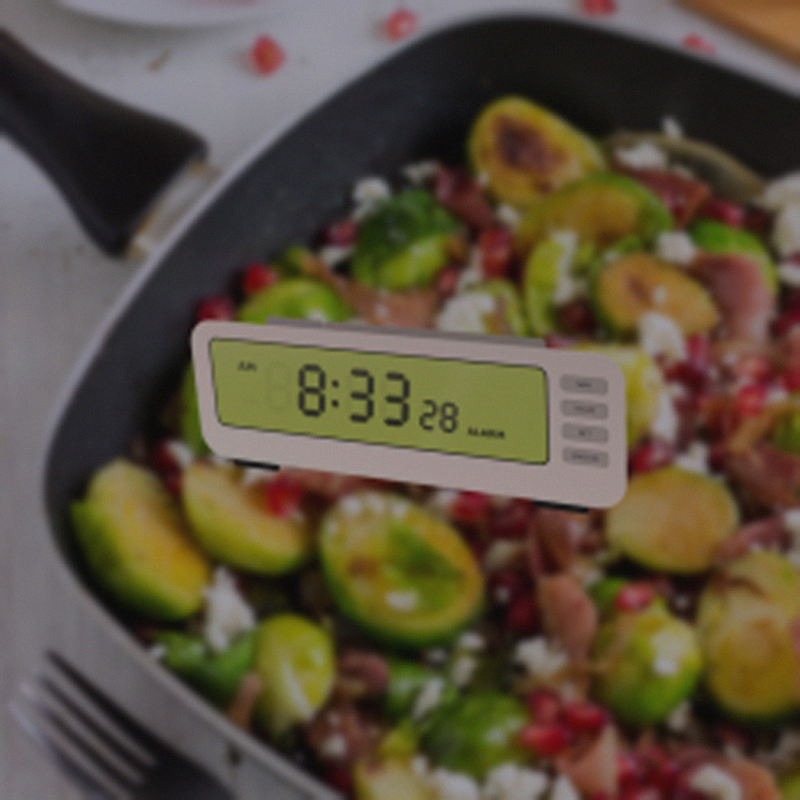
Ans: {"hour": 8, "minute": 33, "second": 28}
